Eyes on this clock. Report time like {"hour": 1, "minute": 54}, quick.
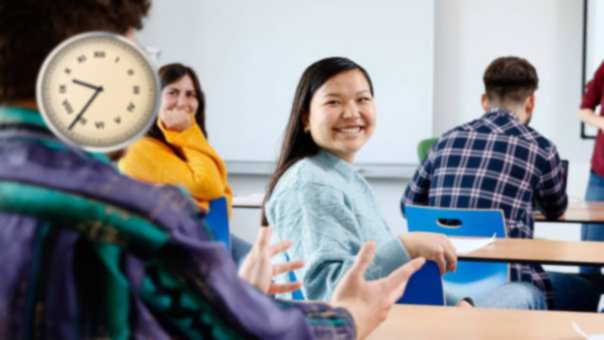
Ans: {"hour": 9, "minute": 36}
